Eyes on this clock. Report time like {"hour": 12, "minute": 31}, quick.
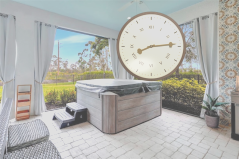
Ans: {"hour": 8, "minute": 14}
